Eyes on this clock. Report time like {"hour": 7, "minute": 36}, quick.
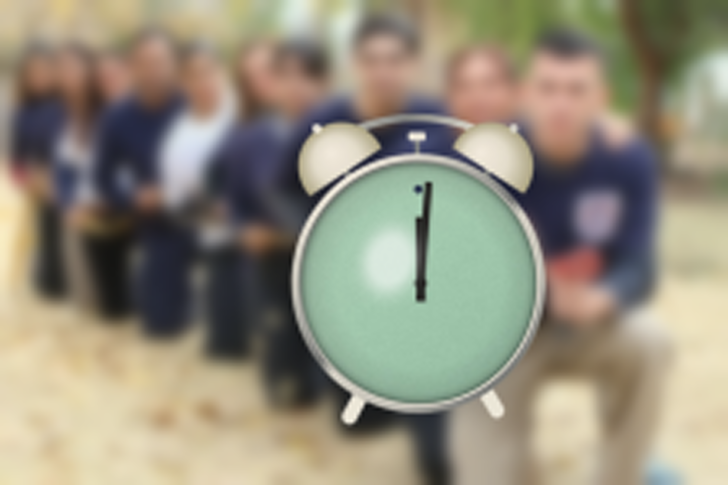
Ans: {"hour": 12, "minute": 1}
